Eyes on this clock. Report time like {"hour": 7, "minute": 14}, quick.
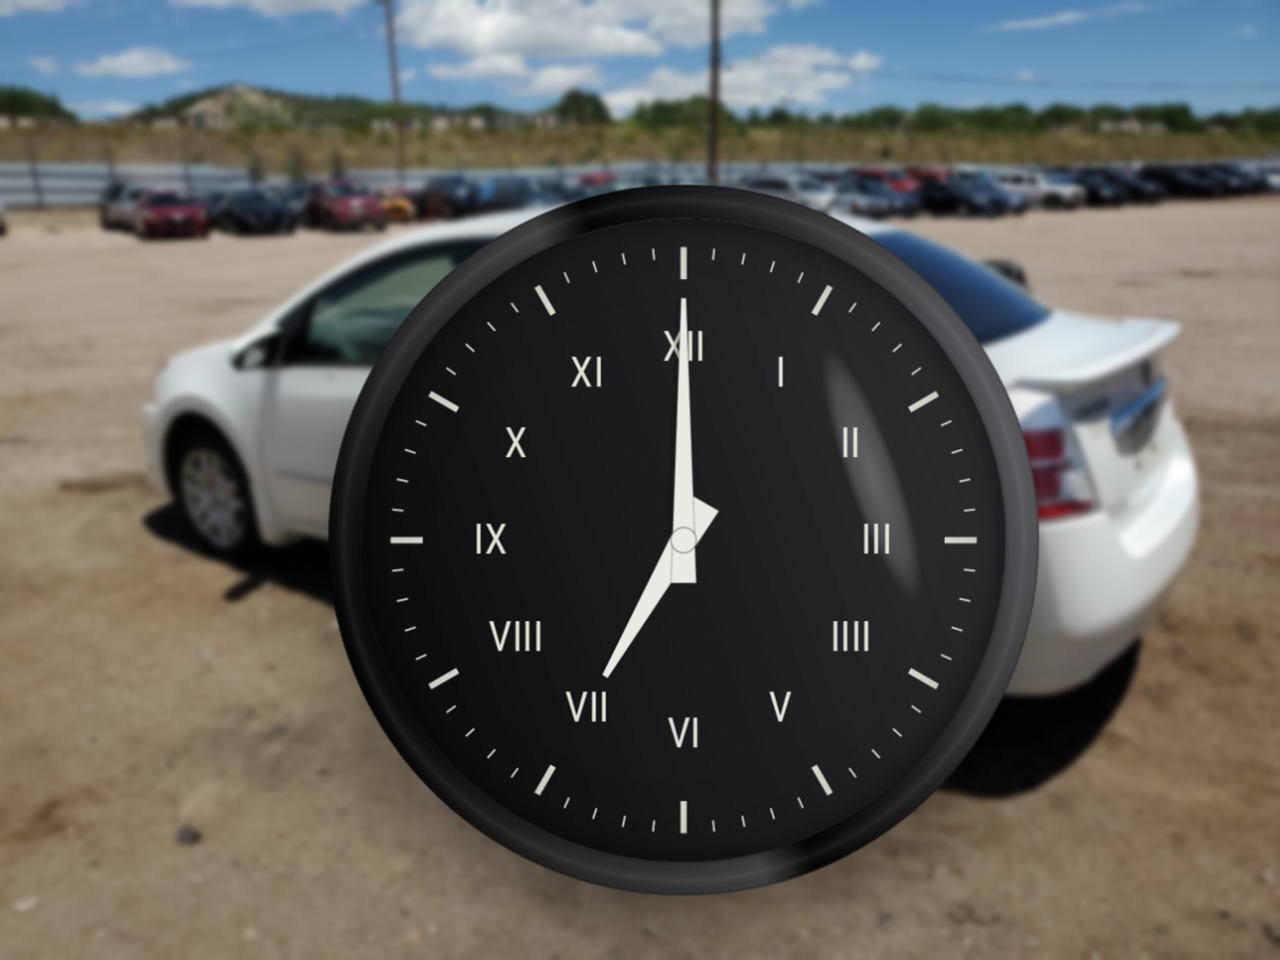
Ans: {"hour": 7, "minute": 0}
